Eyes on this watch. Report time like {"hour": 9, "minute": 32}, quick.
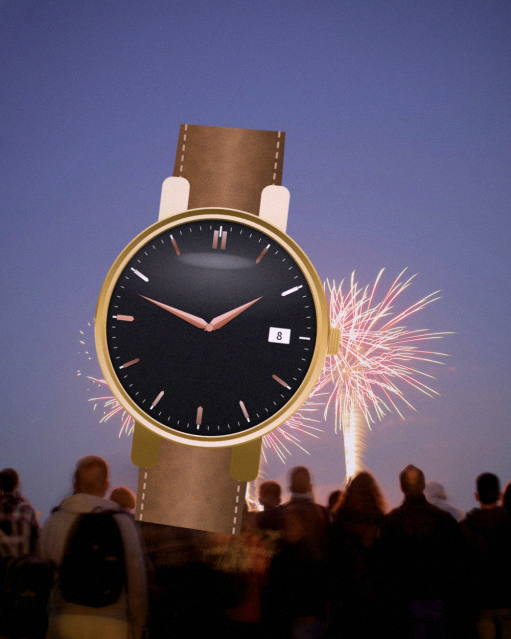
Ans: {"hour": 1, "minute": 48}
